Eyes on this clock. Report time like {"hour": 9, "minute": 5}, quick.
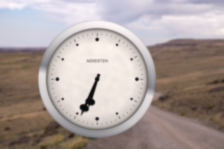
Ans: {"hour": 6, "minute": 34}
